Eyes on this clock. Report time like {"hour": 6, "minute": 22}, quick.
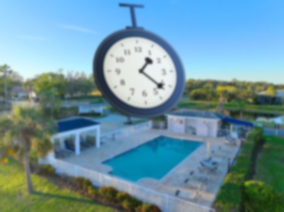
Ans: {"hour": 1, "minute": 22}
